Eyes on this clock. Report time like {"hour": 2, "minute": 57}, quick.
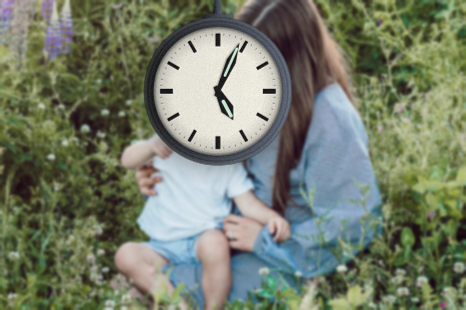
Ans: {"hour": 5, "minute": 4}
